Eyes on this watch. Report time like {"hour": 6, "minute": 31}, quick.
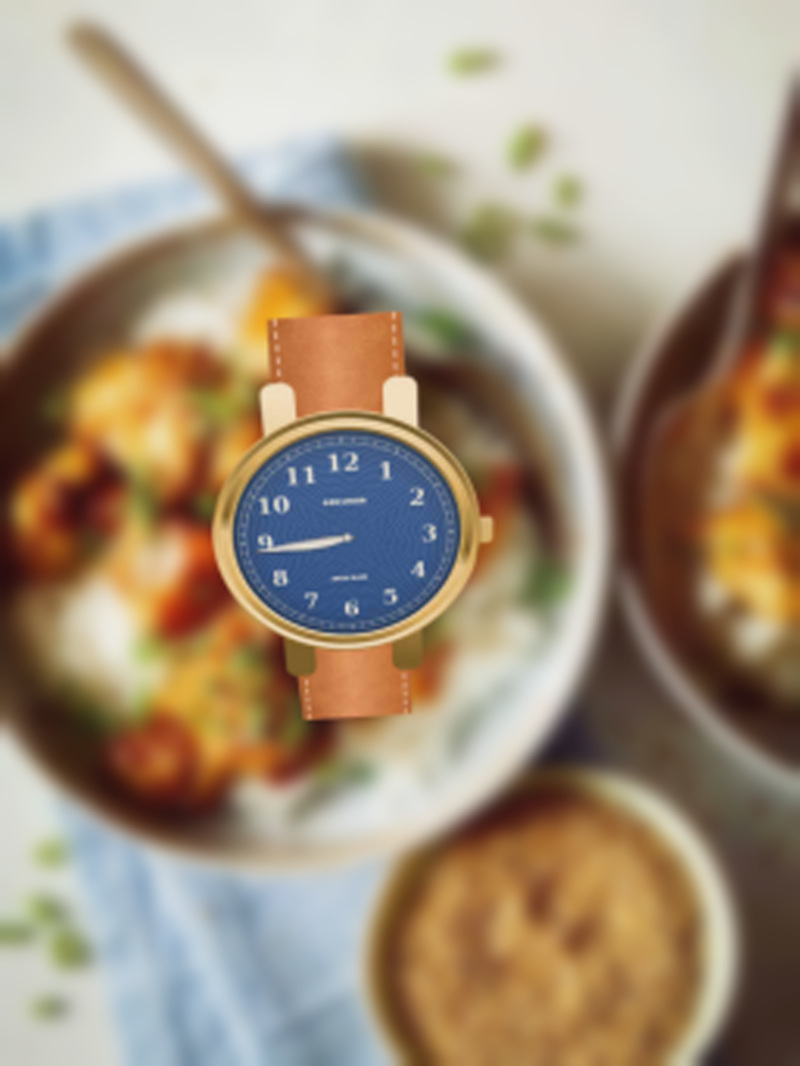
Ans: {"hour": 8, "minute": 44}
